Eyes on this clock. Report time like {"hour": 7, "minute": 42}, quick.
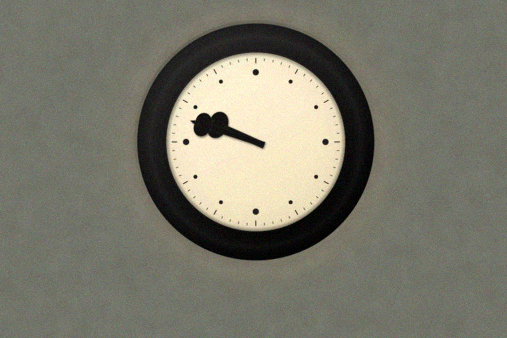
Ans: {"hour": 9, "minute": 48}
